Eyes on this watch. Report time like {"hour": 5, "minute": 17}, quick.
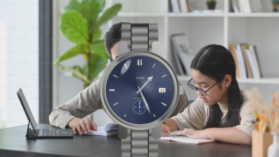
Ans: {"hour": 1, "minute": 26}
